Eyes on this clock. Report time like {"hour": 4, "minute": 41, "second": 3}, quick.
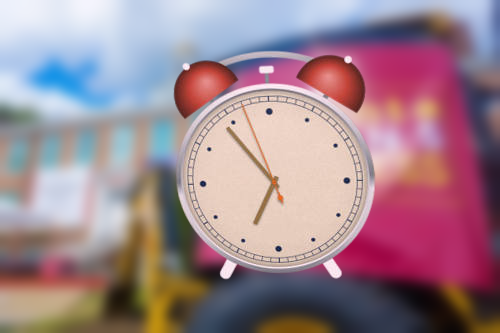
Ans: {"hour": 6, "minute": 53, "second": 57}
